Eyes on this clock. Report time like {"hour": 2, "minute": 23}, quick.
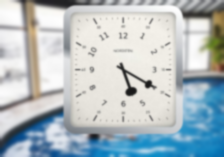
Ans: {"hour": 5, "minute": 20}
